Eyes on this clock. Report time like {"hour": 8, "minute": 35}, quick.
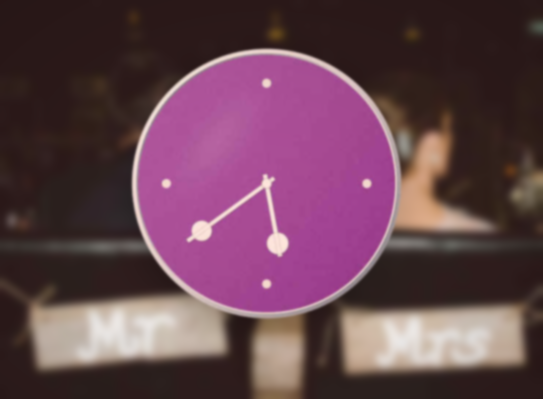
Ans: {"hour": 5, "minute": 39}
